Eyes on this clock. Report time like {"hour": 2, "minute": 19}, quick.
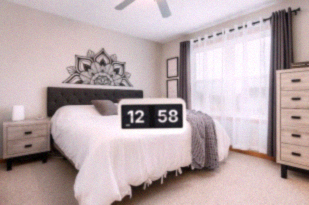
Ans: {"hour": 12, "minute": 58}
